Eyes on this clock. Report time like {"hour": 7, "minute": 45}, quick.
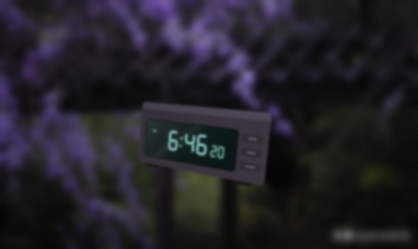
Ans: {"hour": 6, "minute": 46}
